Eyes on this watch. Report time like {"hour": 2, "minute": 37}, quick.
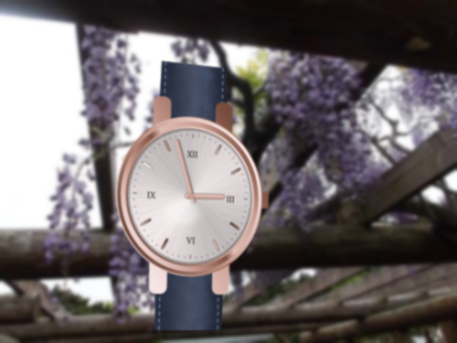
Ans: {"hour": 2, "minute": 57}
